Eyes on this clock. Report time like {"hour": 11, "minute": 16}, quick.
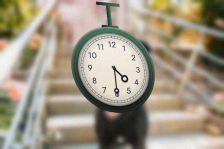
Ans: {"hour": 4, "minute": 30}
